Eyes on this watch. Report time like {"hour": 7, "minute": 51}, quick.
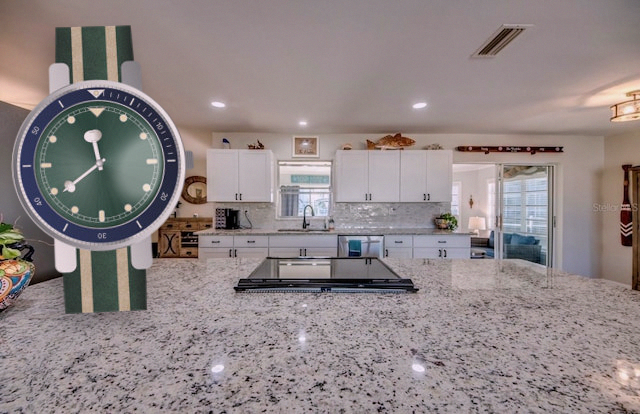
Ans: {"hour": 11, "minute": 39}
